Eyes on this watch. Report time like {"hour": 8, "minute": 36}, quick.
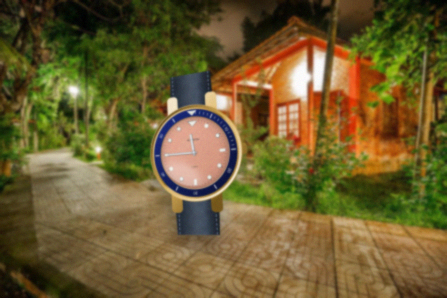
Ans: {"hour": 11, "minute": 45}
